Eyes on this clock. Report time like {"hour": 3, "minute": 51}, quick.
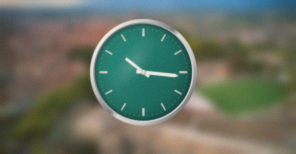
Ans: {"hour": 10, "minute": 16}
